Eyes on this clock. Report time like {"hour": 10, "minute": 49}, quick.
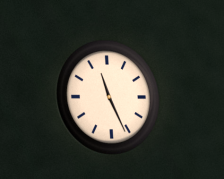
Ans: {"hour": 11, "minute": 26}
